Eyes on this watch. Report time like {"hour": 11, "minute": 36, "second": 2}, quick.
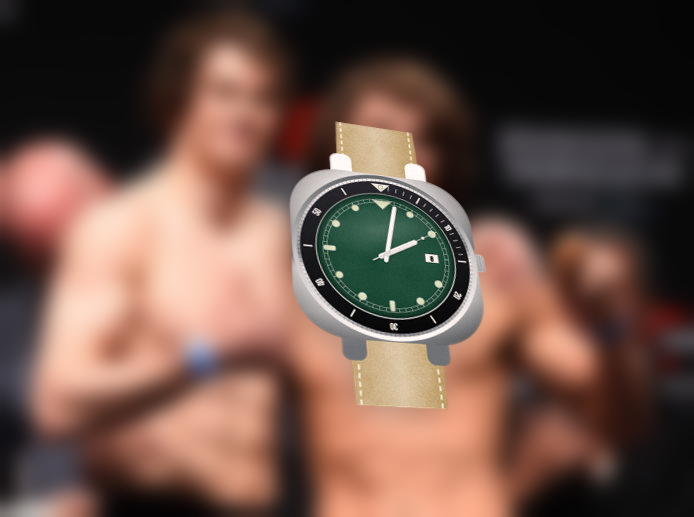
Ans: {"hour": 2, "minute": 2, "second": 10}
